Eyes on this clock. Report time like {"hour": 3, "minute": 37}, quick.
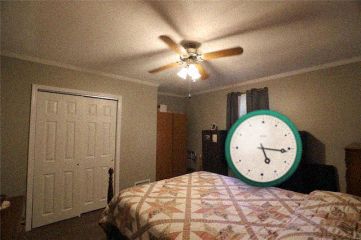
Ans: {"hour": 5, "minute": 16}
